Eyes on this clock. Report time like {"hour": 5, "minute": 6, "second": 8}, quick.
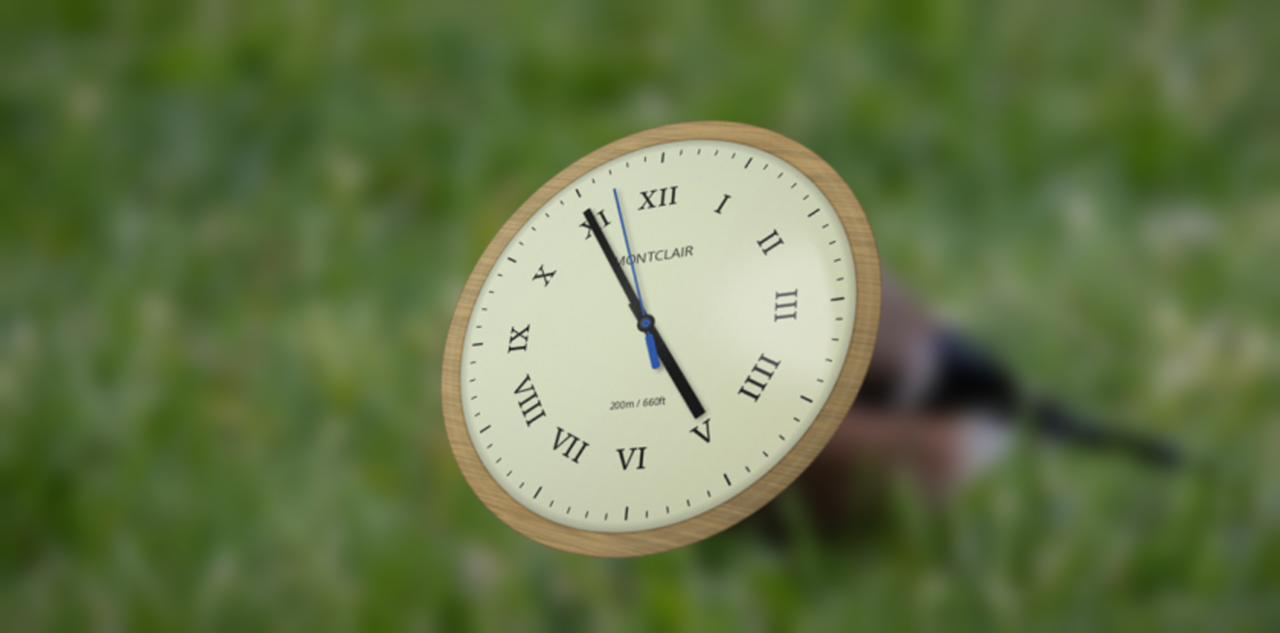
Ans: {"hour": 4, "minute": 54, "second": 57}
